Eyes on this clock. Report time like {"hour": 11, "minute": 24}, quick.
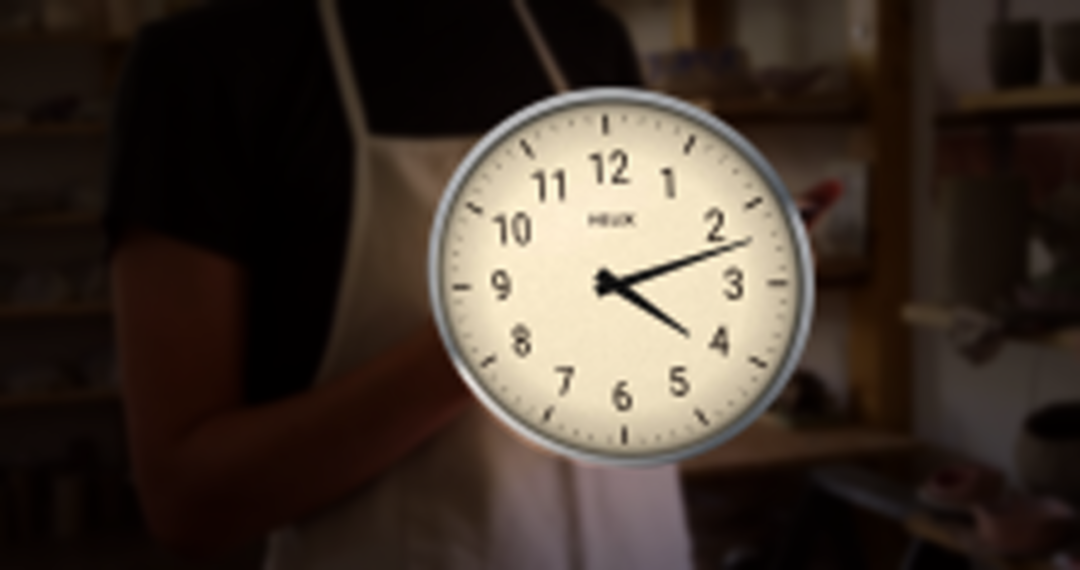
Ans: {"hour": 4, "minute": 12}
